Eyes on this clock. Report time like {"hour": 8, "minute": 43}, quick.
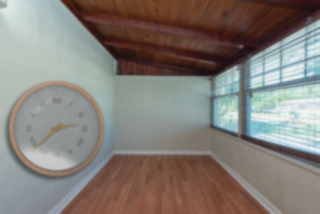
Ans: {"hour": 2, "minute": 38}
